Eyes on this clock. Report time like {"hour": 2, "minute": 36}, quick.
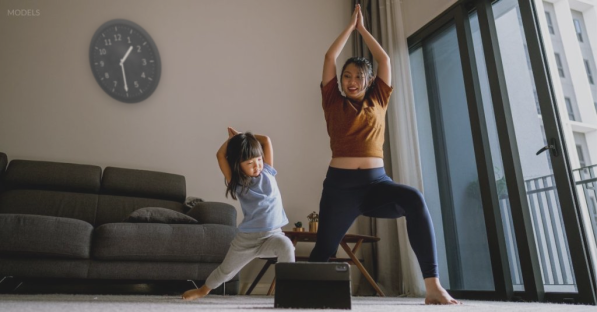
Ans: {"hour": 1, "minute": 30}
